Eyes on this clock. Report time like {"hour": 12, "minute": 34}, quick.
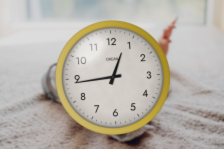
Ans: {"hour": 12, "minute": 44}
